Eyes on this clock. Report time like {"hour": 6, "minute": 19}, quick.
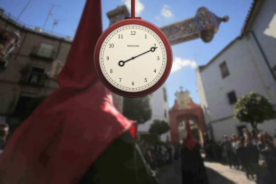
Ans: {"hour": 8, "minute": 11}
